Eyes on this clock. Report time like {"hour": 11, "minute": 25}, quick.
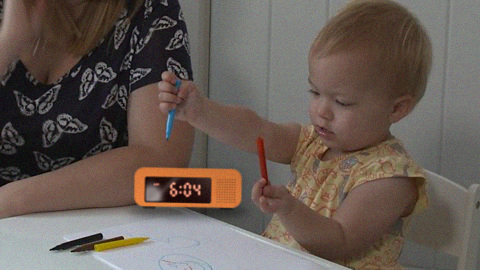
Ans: {"hour": 6, "minute": 4}
